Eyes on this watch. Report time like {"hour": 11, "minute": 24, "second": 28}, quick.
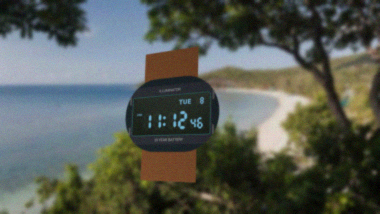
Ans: {"hour": 11, "minute": 12, "second": 46}
